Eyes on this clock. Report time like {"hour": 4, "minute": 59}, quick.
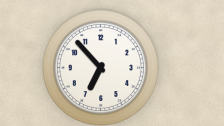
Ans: {"hour": 6, "minute": 53}
